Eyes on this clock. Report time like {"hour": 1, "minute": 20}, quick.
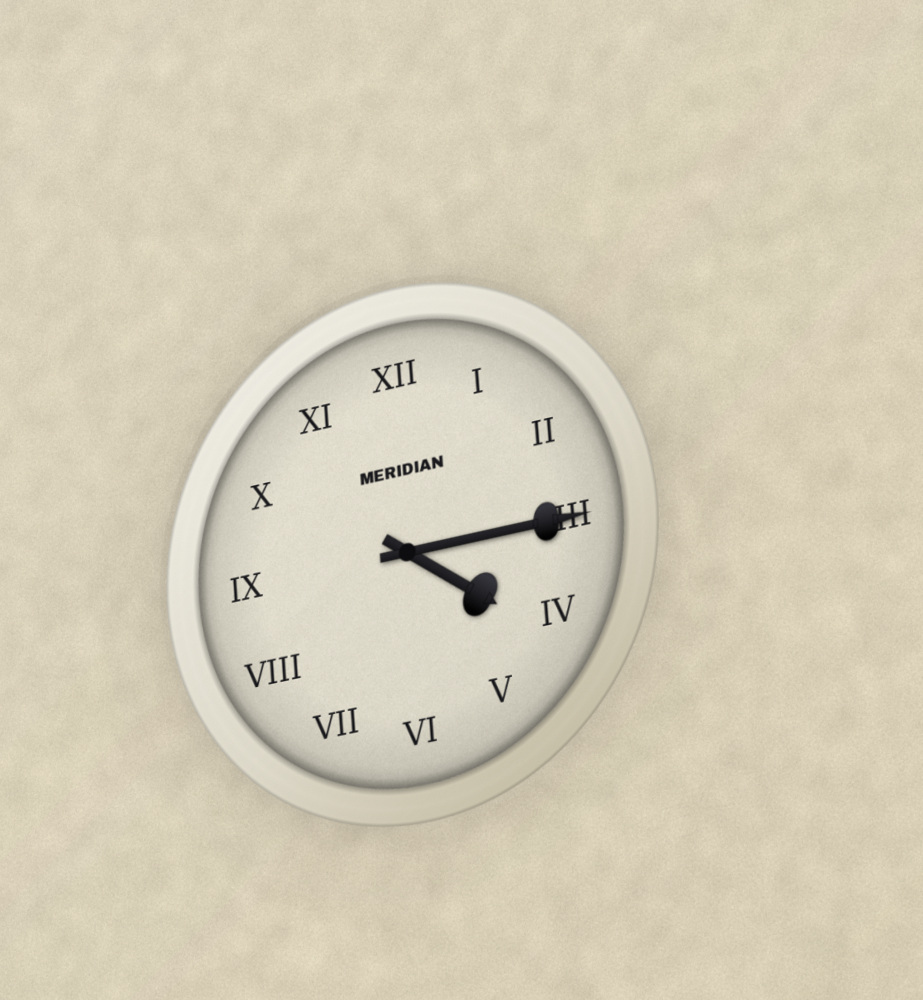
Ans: {"hour": 4, "minute": 15}
